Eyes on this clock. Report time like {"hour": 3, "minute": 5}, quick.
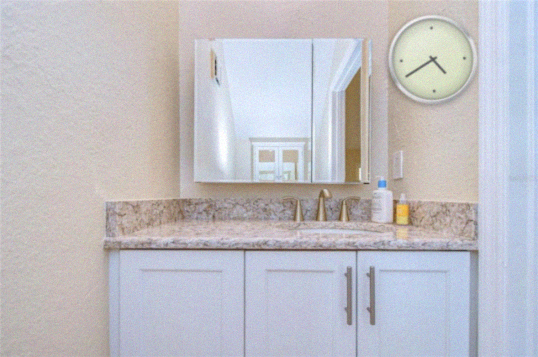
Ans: {"hour": 4, "minute": 40}
